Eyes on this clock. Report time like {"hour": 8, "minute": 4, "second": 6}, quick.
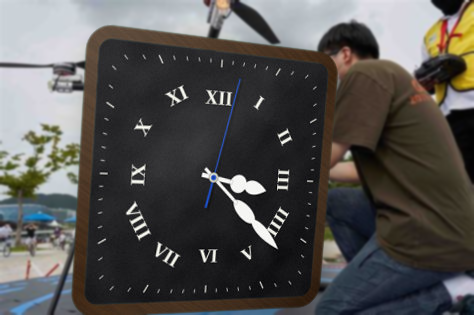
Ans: {"hour": 3, "minute": 22, "second": 2}
